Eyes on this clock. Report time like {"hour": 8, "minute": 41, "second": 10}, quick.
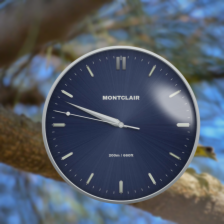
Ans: {"hour": 9, "minute": 48, "second": 47}
